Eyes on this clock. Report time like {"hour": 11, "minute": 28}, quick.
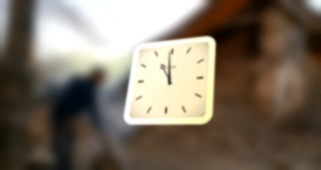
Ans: {"hour": 10, "minute": 59}
